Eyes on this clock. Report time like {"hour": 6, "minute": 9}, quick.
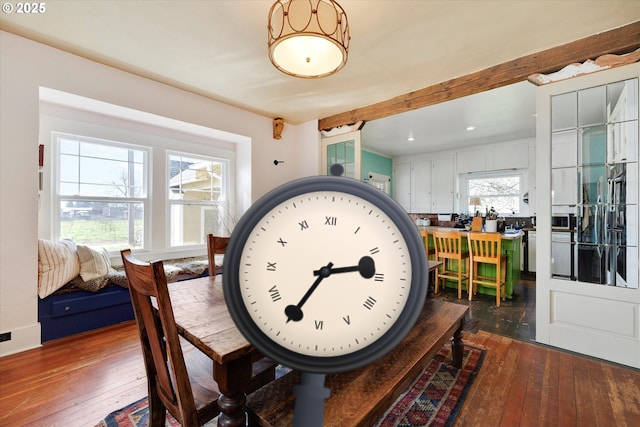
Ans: {"hour": 2, "minute": 35}
